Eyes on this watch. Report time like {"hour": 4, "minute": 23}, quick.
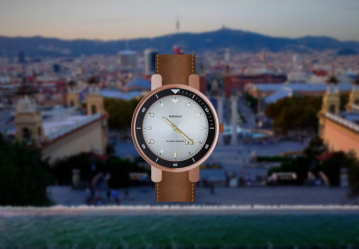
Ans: {"hour": 10, "minute": 22}
